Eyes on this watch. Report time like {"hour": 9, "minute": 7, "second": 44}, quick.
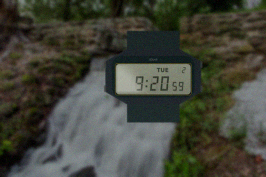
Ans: {"hour": 9, "minute": 20, "second": 59}
